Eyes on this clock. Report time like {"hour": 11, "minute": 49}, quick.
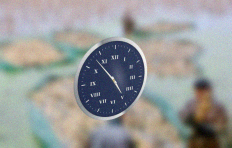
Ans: {"hour": 4, "minute": 53}
